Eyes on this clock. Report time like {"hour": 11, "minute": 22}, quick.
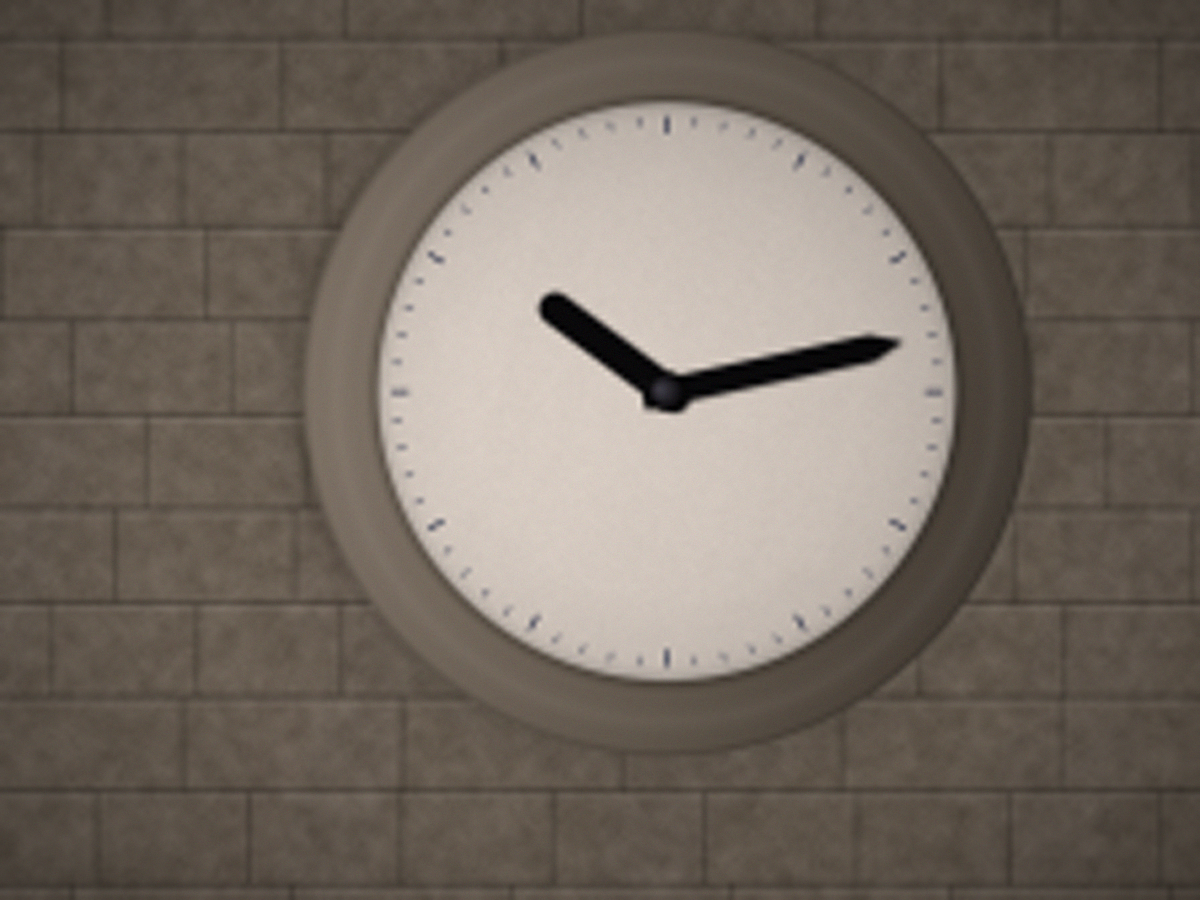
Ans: {"hour": 10, "minute": 13}
